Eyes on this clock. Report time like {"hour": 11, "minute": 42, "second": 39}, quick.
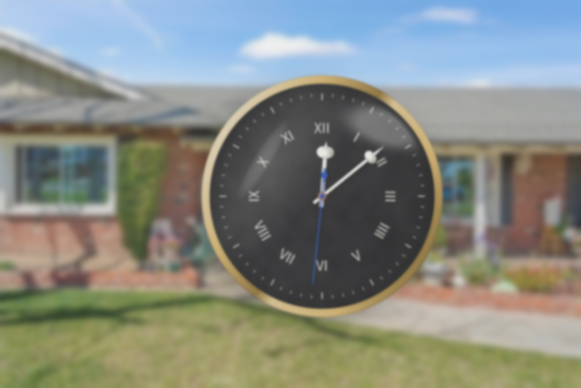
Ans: {"hour": 12, "minute": 8, "second": 31}
